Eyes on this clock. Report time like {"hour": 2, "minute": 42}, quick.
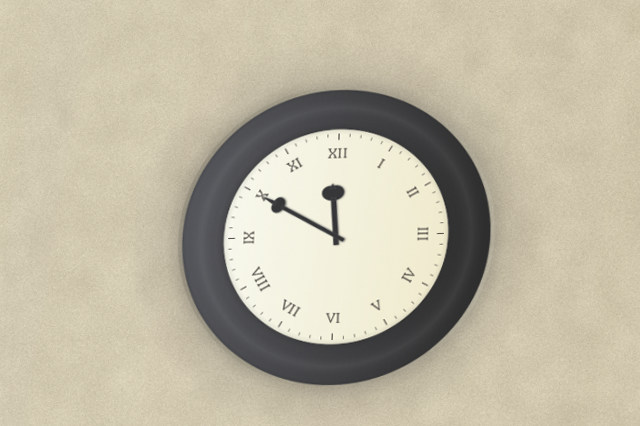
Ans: {"hour": 11, "minute": 50}
